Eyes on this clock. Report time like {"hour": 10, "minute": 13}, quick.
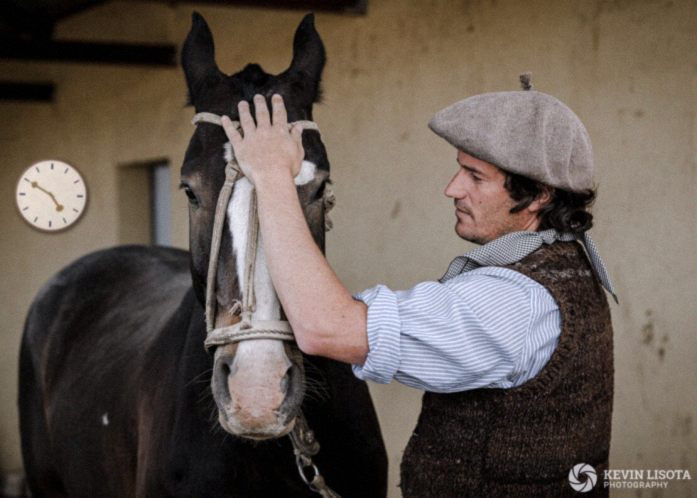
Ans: {"hour": 4, "minute": 50}
